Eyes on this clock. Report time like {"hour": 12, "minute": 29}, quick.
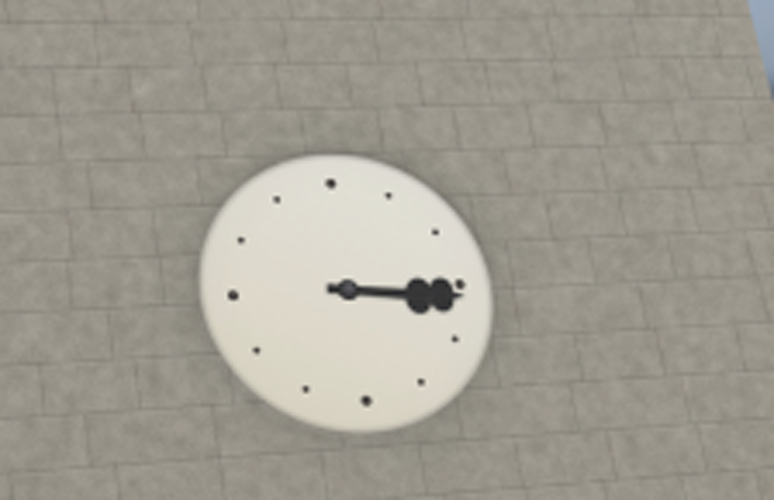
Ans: {"hour": 3, "minute": 16}
